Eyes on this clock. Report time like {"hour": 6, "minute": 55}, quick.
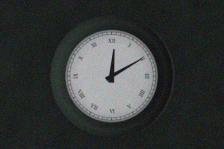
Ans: {"hour": 12, "minute": 10}
